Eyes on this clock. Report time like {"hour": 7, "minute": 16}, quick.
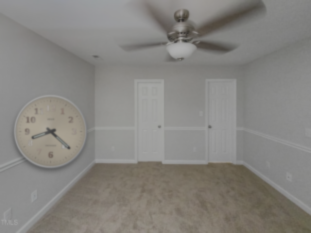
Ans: {"hour": 8, "minute": 22}
